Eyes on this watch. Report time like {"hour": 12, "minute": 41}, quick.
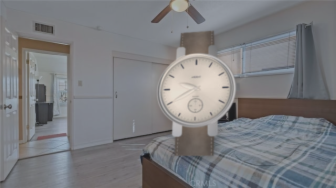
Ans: {"hour": 9, "minute": 40}
